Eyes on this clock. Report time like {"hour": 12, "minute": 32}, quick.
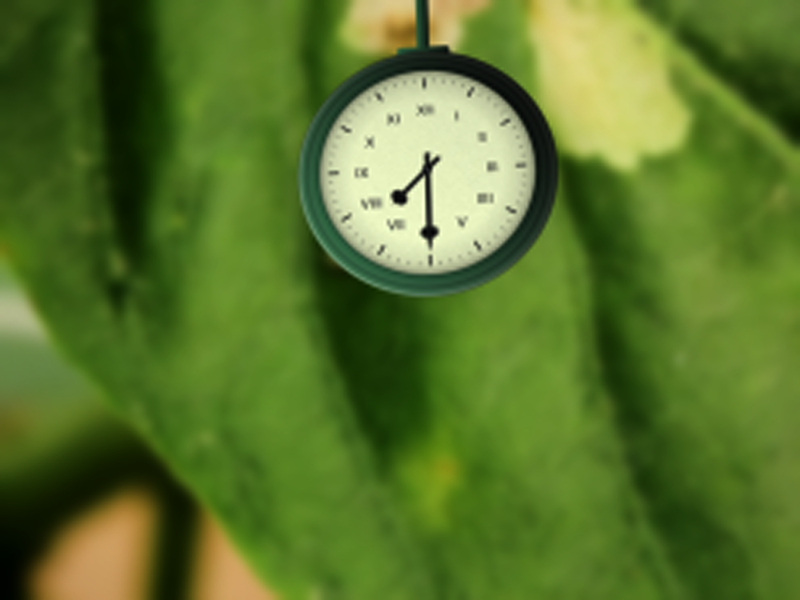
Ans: {"hour": 7, "minute": 30}
